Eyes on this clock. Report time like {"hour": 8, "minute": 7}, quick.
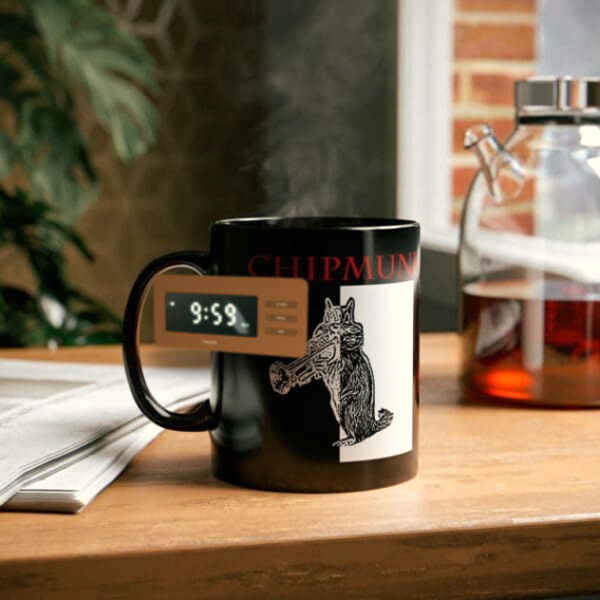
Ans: {"hour": 9, "minute": 59}
